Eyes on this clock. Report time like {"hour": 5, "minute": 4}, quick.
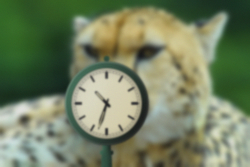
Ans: {"hour": 10, "minute": 33}
